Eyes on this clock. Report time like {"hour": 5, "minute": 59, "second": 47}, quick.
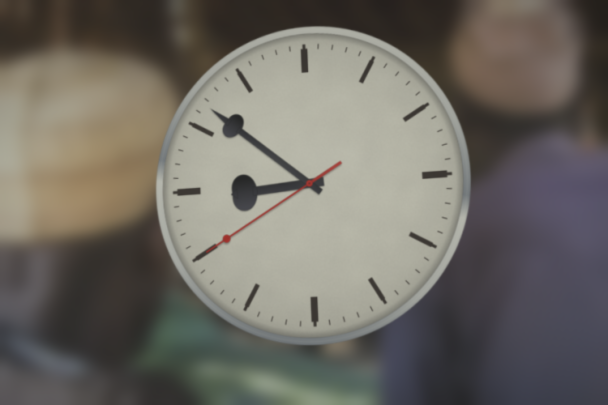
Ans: {"hour": 8, "minute": 51, "second": 40}
